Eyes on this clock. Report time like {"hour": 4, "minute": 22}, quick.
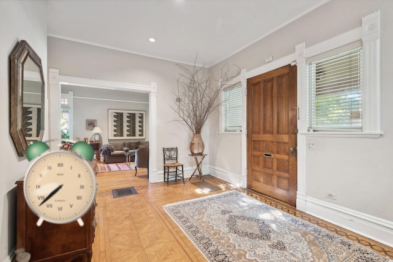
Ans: {"hour": 7, "minute": 38}
